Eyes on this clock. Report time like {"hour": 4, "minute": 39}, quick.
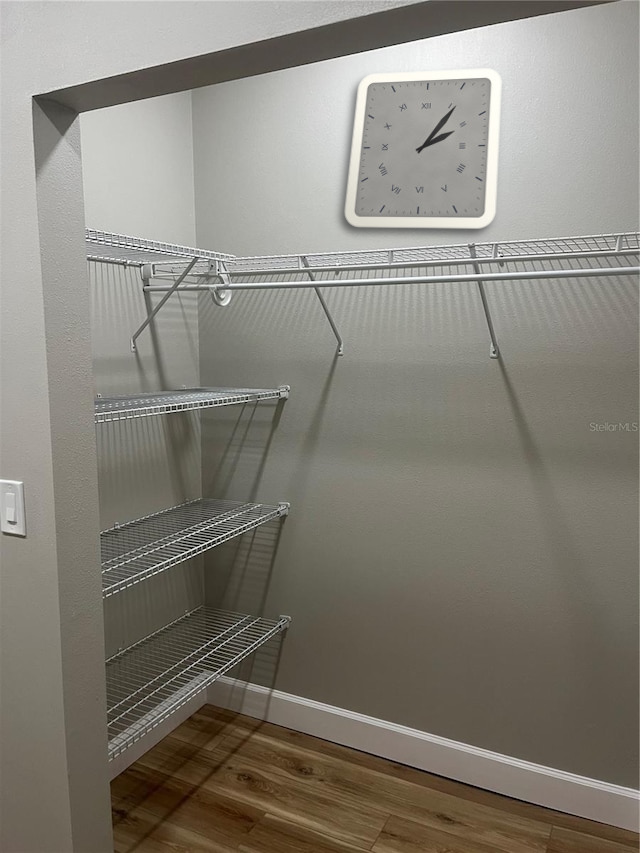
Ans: {"hour": 2, "minute": 6}
